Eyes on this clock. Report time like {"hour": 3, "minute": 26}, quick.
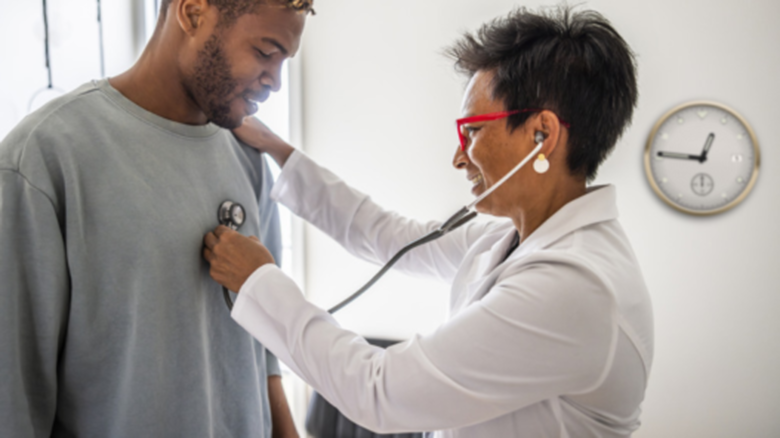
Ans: {"hour": 12, "minute": 46}
